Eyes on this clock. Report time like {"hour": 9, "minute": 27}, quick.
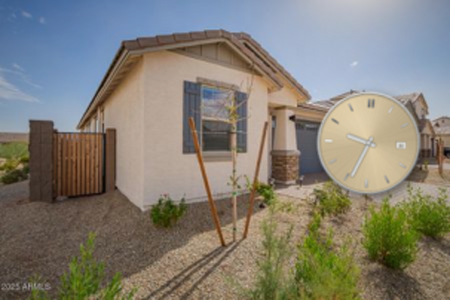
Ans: {"hour": 9, "minute": 34}
